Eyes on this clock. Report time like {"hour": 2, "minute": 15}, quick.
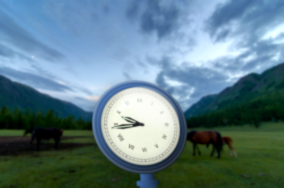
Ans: {"hour": 9, "minute": 44}
